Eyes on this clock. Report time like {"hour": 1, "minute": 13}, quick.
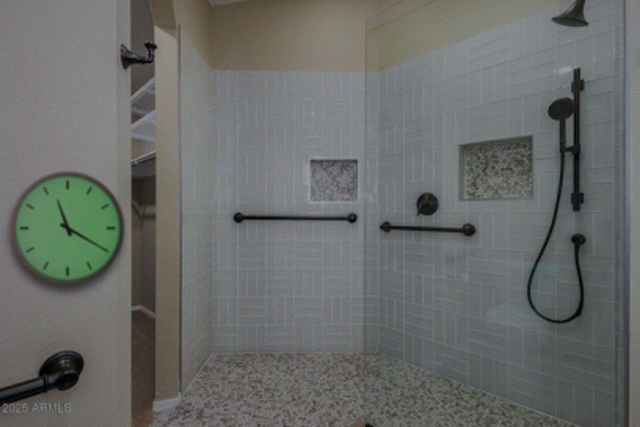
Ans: {"hour": 11, "minute": 20}
